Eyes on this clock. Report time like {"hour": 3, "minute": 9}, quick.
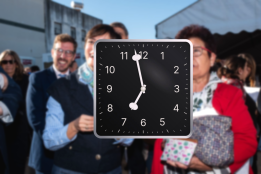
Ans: {"hour": 6, "minute": 58}
